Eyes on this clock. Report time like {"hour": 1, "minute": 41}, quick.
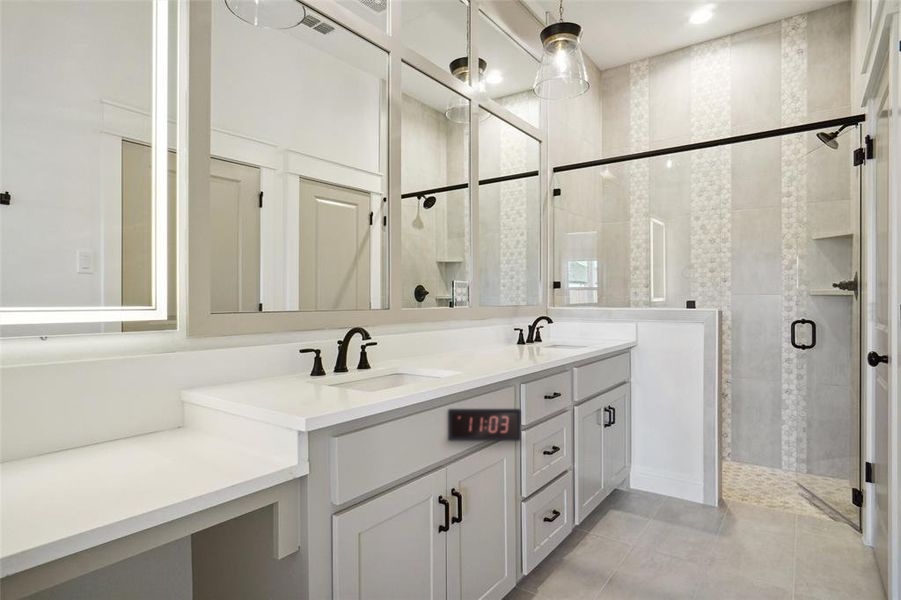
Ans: {"hour": 11, "minute": 3}
